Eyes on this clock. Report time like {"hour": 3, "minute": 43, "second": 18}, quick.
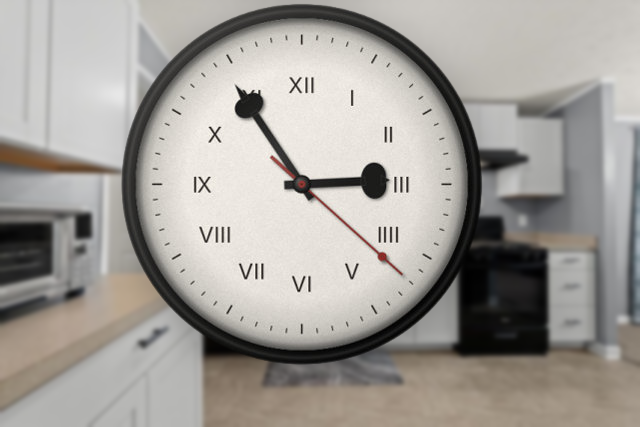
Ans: {"hour": 2, "minute": 54, "second": 22}
